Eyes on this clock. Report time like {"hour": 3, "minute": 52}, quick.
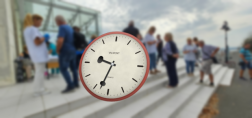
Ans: {"hour": 9, "minute": 33}
